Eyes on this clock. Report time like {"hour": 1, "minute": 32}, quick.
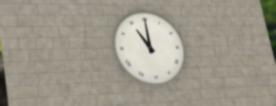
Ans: {"hour": 11, "minute": 0}
